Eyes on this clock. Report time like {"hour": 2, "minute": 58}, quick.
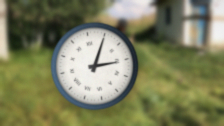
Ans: {"hour": 3, "minute": 5}
